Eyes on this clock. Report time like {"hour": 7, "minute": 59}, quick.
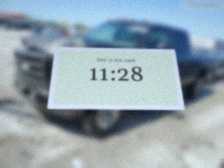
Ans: {"hour": 11, "minute": 28}
